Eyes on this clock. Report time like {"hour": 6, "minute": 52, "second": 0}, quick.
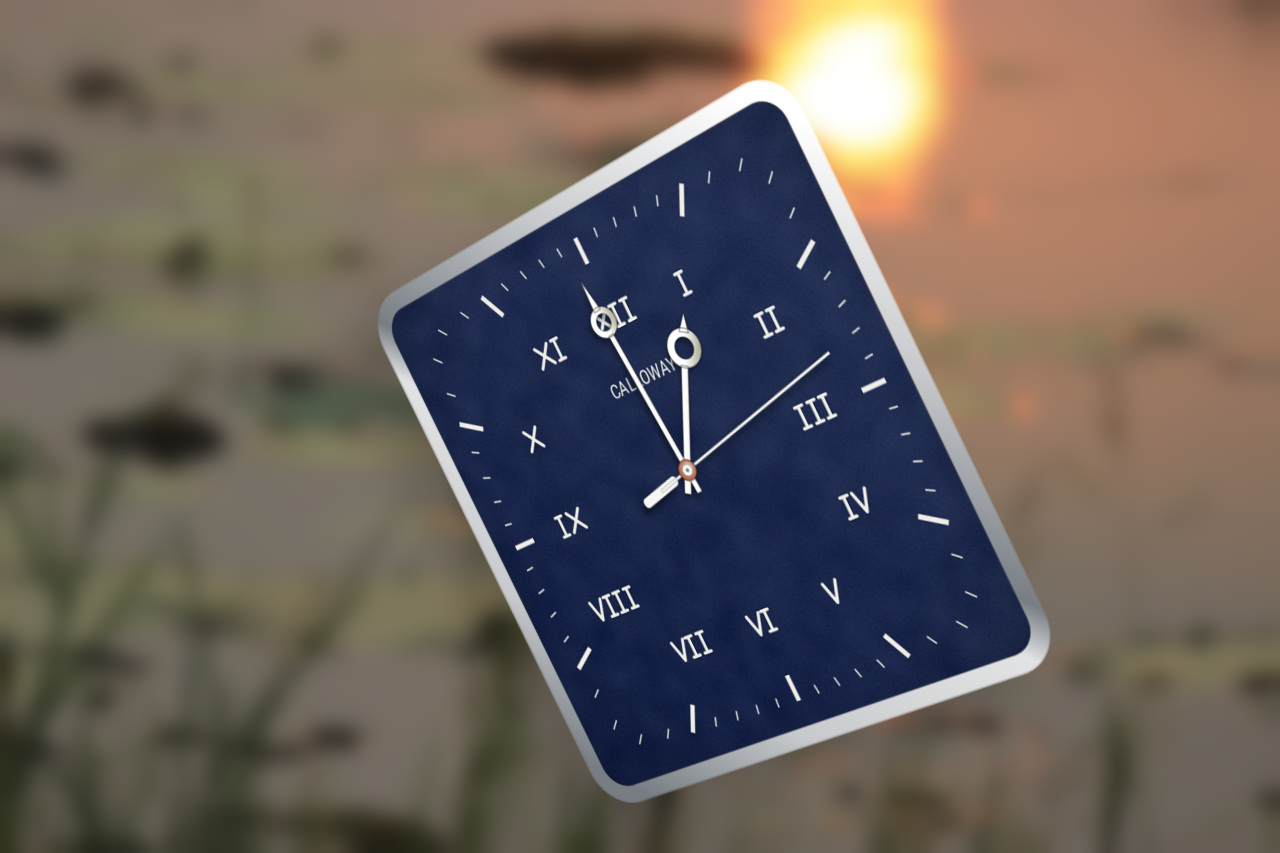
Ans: {"hour": 12, "minute": 59, "second": 13}
